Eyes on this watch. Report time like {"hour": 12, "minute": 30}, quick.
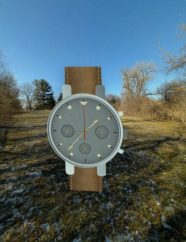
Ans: {"hour": 1, "minute": 37}
